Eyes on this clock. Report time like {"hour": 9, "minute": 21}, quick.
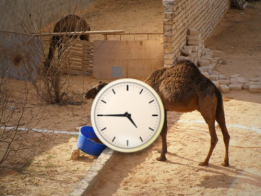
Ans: {"hour": 4, "minute": 45}
